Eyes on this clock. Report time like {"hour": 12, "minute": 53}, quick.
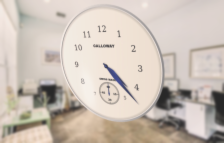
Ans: {"hour": 4, "minute": 23}
